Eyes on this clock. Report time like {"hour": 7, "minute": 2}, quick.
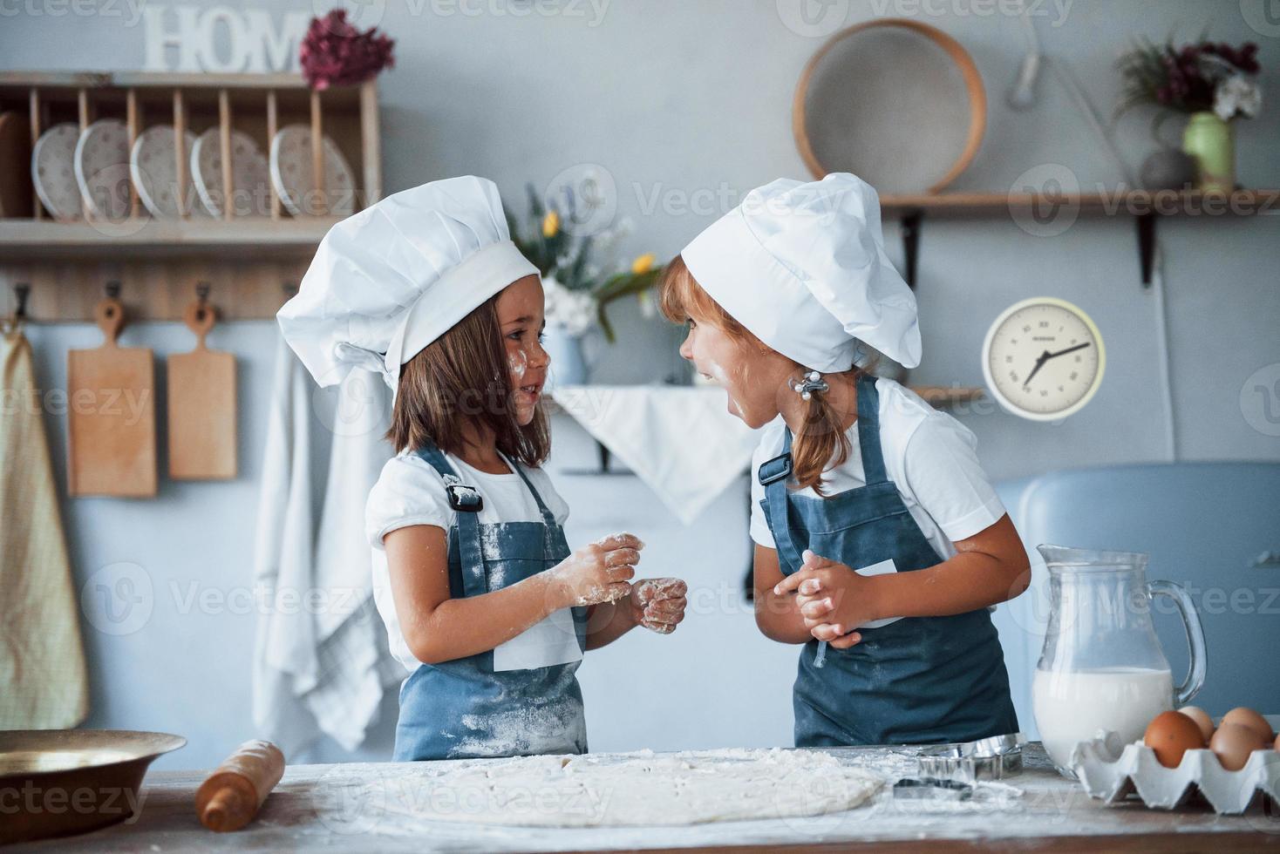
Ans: {"hour": 7, "minute": 12}
